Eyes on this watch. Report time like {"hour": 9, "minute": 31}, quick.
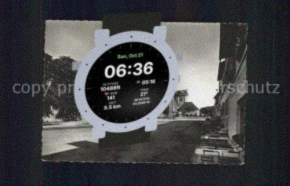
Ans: {"hour": 6, "minute": 36}
